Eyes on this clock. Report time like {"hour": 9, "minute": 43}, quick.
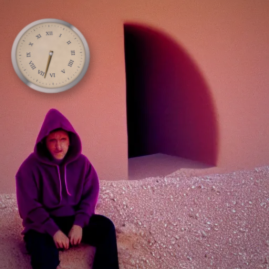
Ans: {"hour": 6, "minute": 33}
